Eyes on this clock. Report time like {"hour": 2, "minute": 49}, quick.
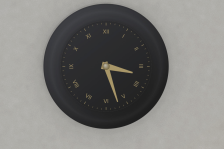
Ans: {"hour": 3, "minute": 27}
